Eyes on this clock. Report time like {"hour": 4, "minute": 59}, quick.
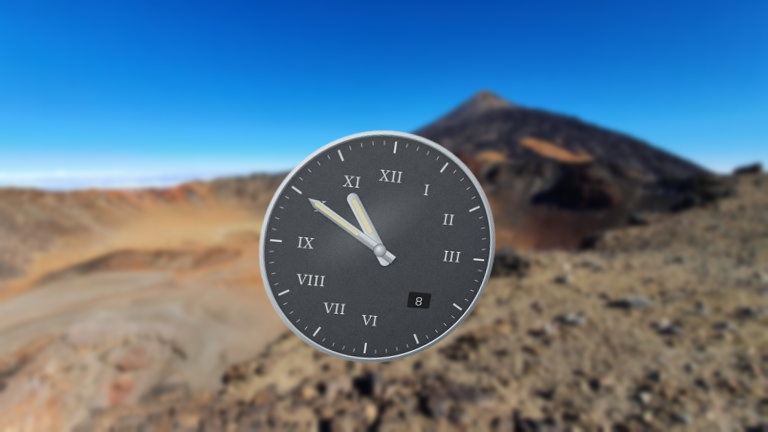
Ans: {"hour": 10, "minute": 50}
